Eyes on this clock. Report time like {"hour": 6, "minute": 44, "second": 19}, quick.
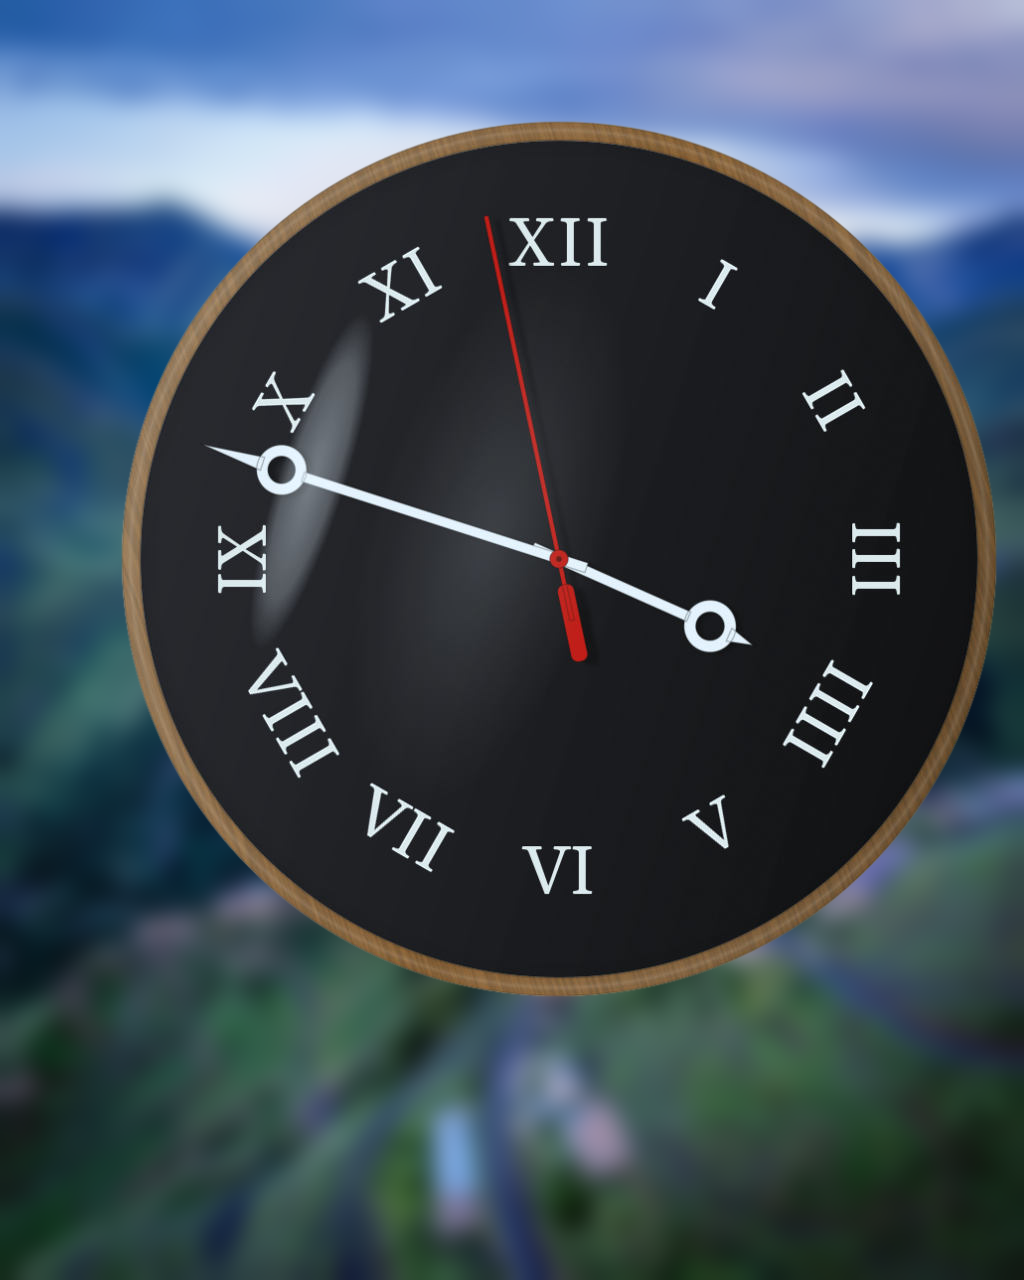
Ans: {"hour": 3, "minute": 47, "second": 58}
